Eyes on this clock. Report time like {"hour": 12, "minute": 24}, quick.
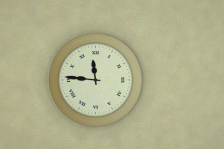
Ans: {"hour": 11, "minute": 46}
